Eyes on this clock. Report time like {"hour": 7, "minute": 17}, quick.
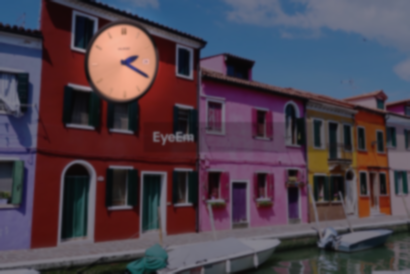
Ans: {"hour": 2, "minute": 20}
